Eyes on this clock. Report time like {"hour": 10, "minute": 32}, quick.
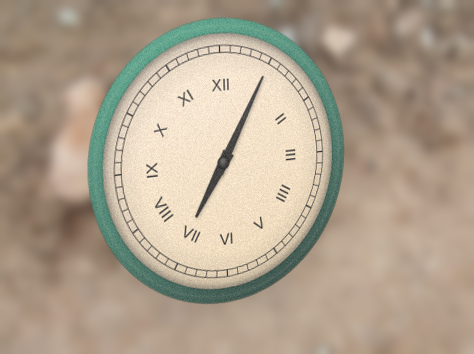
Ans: {"hour": 7, "minute": 5}
